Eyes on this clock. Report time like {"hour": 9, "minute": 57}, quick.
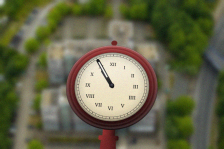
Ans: {"hour": 10, "minute": 55}
